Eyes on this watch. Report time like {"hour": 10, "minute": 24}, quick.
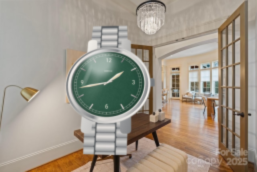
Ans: {"hour": 1, "minute": 43}
